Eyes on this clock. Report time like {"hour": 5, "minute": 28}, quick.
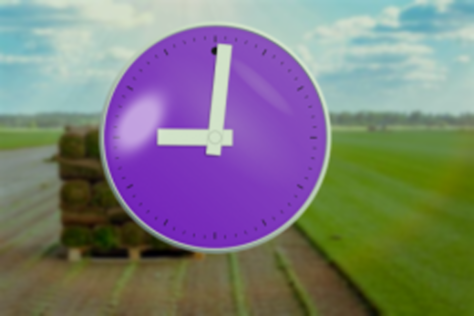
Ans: {"hour": 9, "minute": 1}
